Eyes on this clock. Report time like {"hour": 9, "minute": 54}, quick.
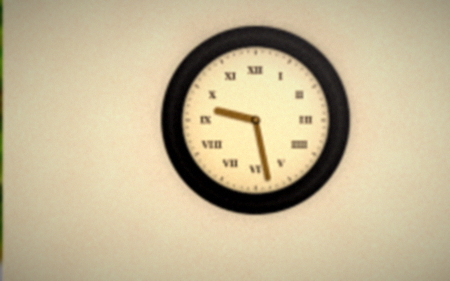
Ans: {"hour": 9, "minute": 28}
